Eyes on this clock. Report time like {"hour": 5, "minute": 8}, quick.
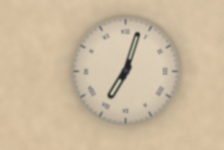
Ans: {"hour": 7, "minute": 3}
